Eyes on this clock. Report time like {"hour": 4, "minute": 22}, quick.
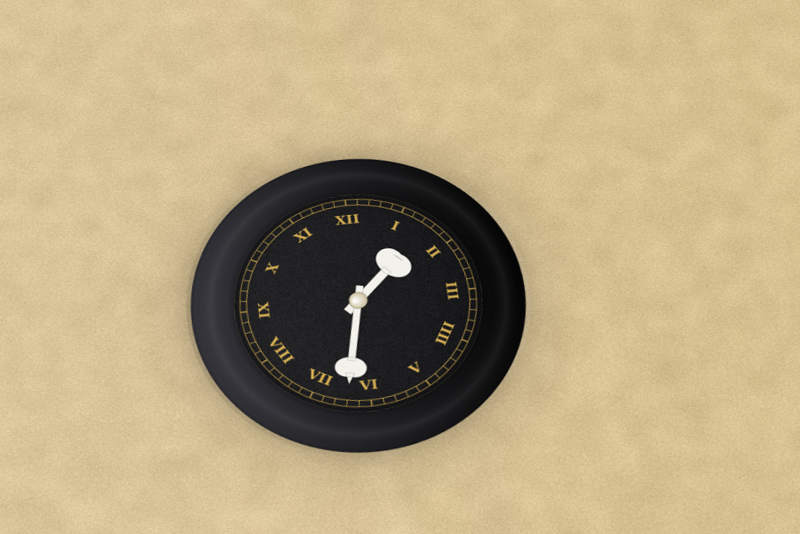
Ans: {"hour": 1, "minute": 32}
